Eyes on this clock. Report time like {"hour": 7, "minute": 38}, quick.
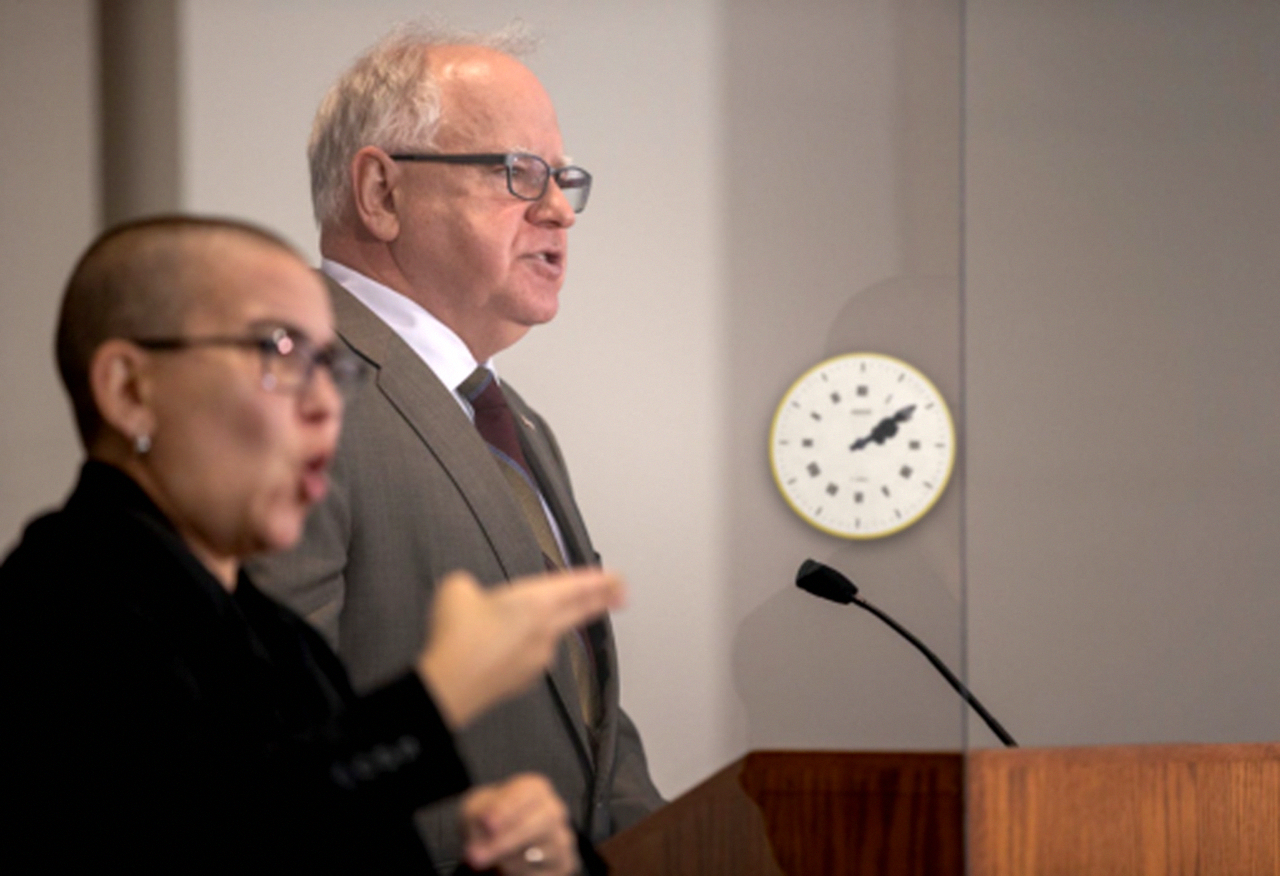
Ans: {"hour": 2, "minute": 9}
